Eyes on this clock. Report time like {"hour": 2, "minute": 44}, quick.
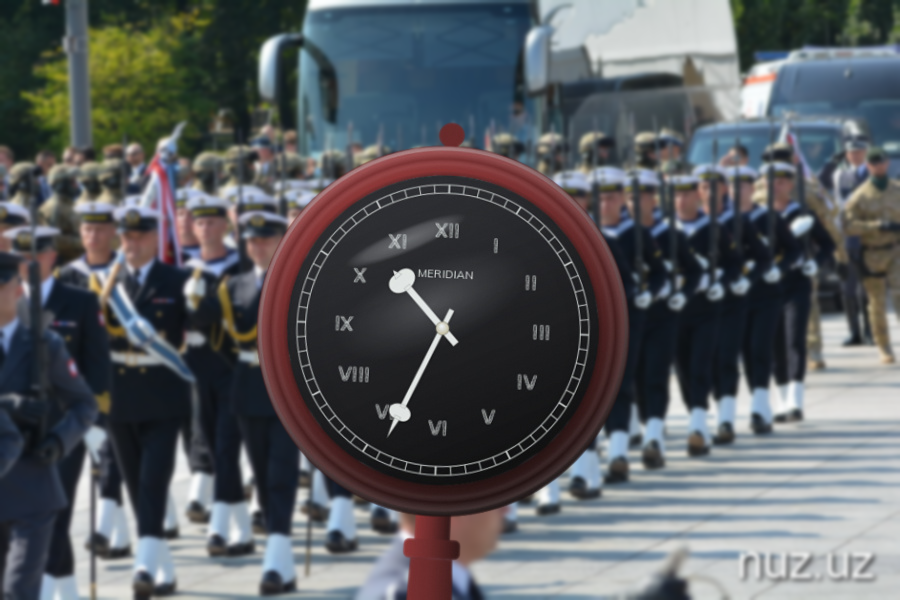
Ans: {"hour": 10, "minute": 34}
